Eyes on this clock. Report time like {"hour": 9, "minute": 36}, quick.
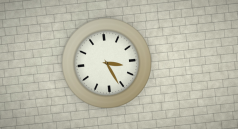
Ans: {"hour": 3, "minute": 26}
